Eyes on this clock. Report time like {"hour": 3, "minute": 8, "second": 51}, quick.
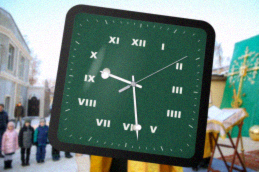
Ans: {"hour": 9, "minute": 28, "second": 9}
